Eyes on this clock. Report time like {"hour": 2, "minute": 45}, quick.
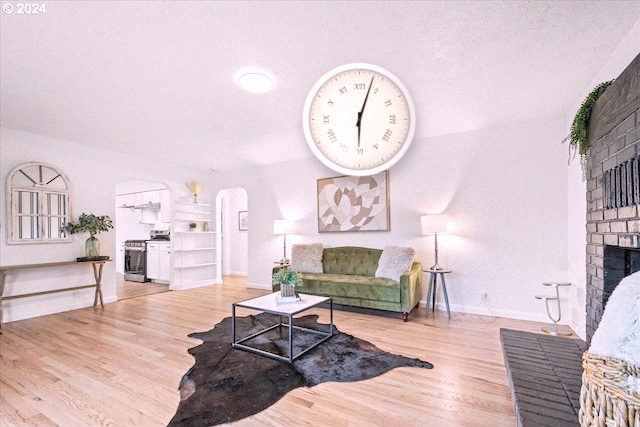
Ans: {"hour": 6, "minute": 3}
